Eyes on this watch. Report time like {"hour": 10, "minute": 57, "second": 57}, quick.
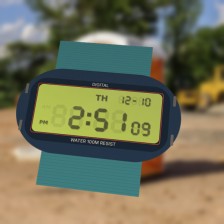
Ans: {"hour": 2, "minute": 51, "second": 9}
